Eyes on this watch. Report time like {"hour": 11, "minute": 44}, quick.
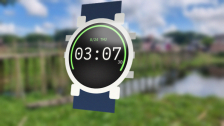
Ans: {"hour": 3, "minute": 7}
